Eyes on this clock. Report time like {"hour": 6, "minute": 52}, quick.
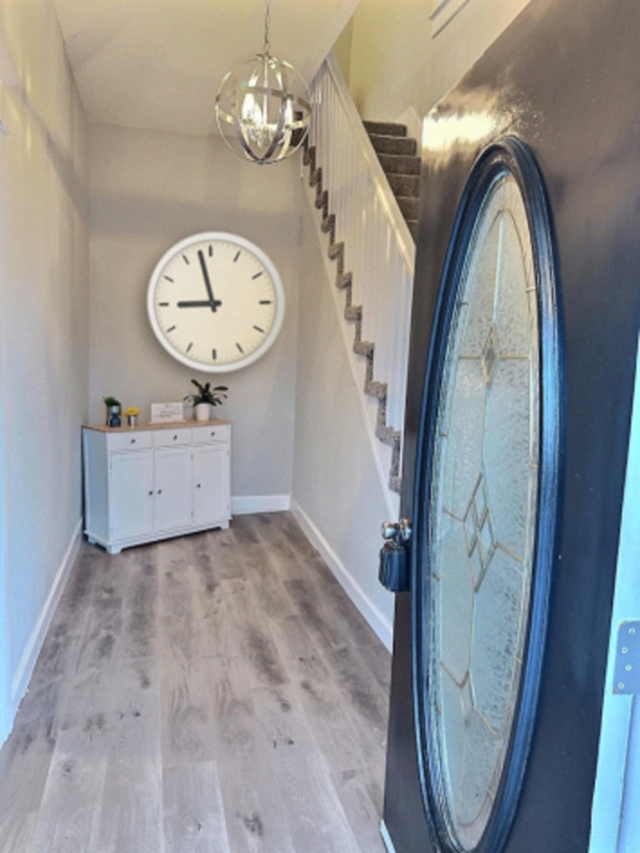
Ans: {"hour": 8, "minute": 58}
